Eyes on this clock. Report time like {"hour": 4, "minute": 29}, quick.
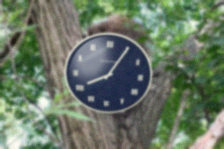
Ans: {"hour": 8, "minute": 5}
